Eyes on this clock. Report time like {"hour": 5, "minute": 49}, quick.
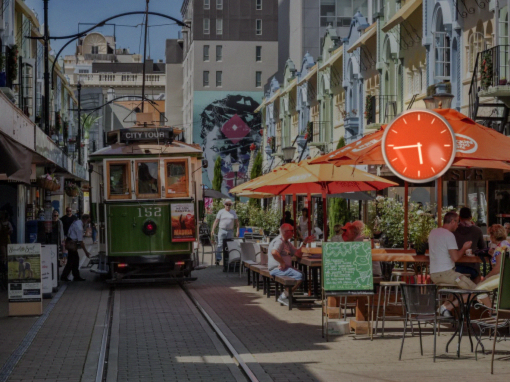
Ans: {"hour": 5, "minute": 44}
